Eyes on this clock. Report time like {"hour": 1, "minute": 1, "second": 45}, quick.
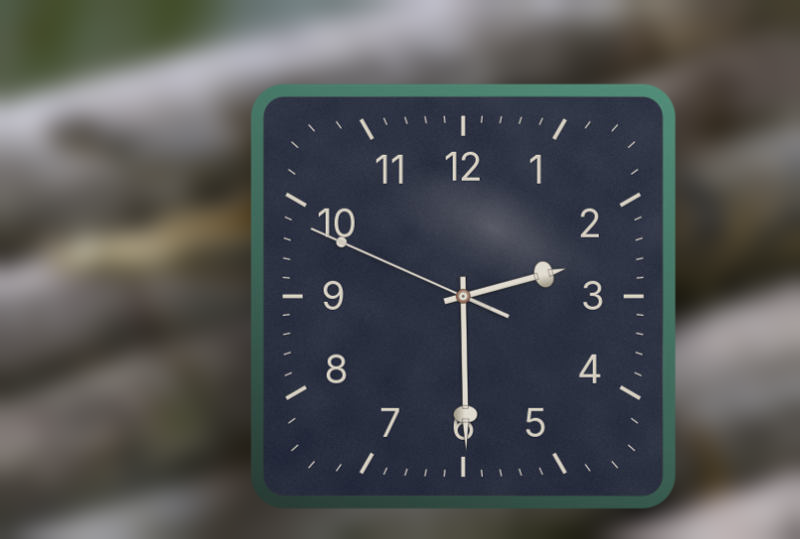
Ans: {"hour": 2, "minute": 29, "second": 49}
